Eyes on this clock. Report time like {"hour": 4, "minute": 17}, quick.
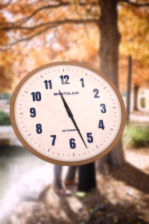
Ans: {"hour": 11, "minute": 27}
